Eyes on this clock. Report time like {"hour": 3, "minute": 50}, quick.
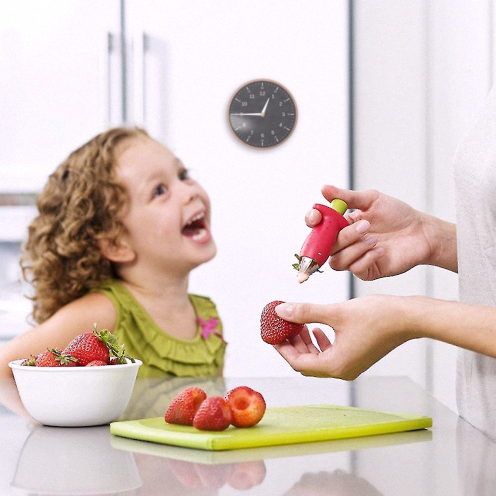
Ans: {"hour": 12, "minute": 45}
